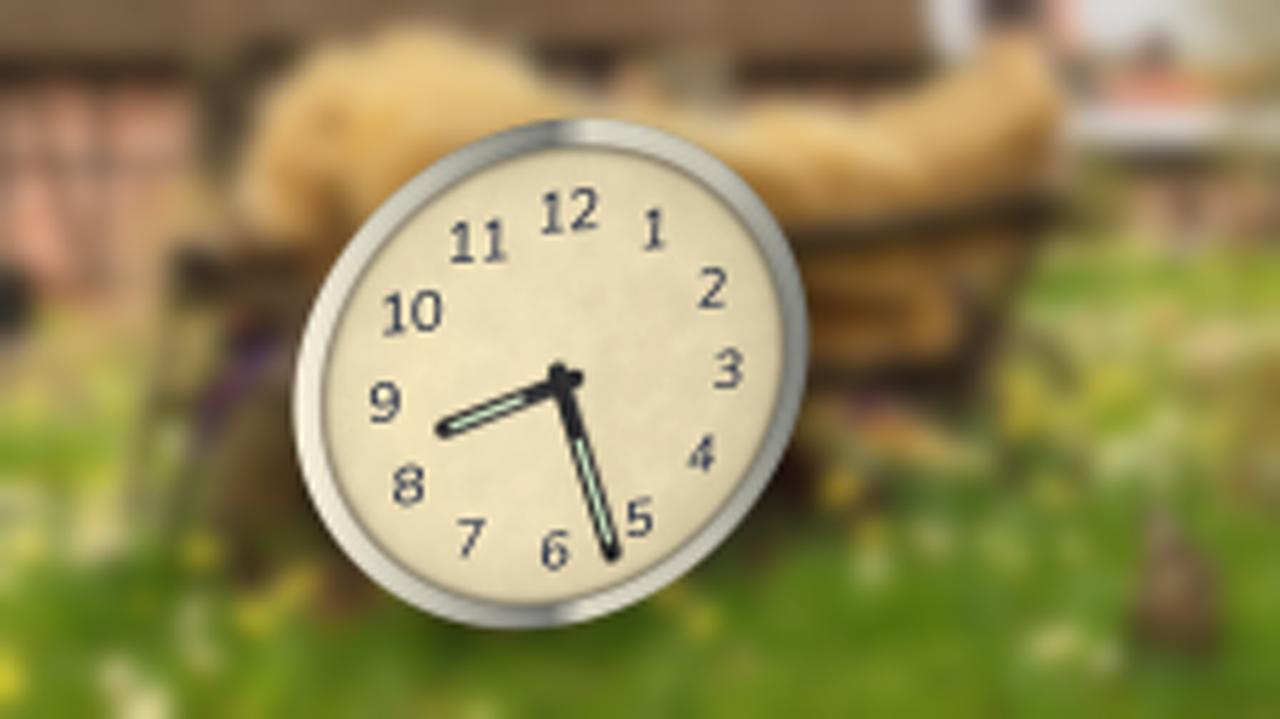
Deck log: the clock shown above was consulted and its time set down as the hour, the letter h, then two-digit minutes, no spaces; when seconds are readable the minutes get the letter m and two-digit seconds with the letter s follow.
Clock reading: 8h27
